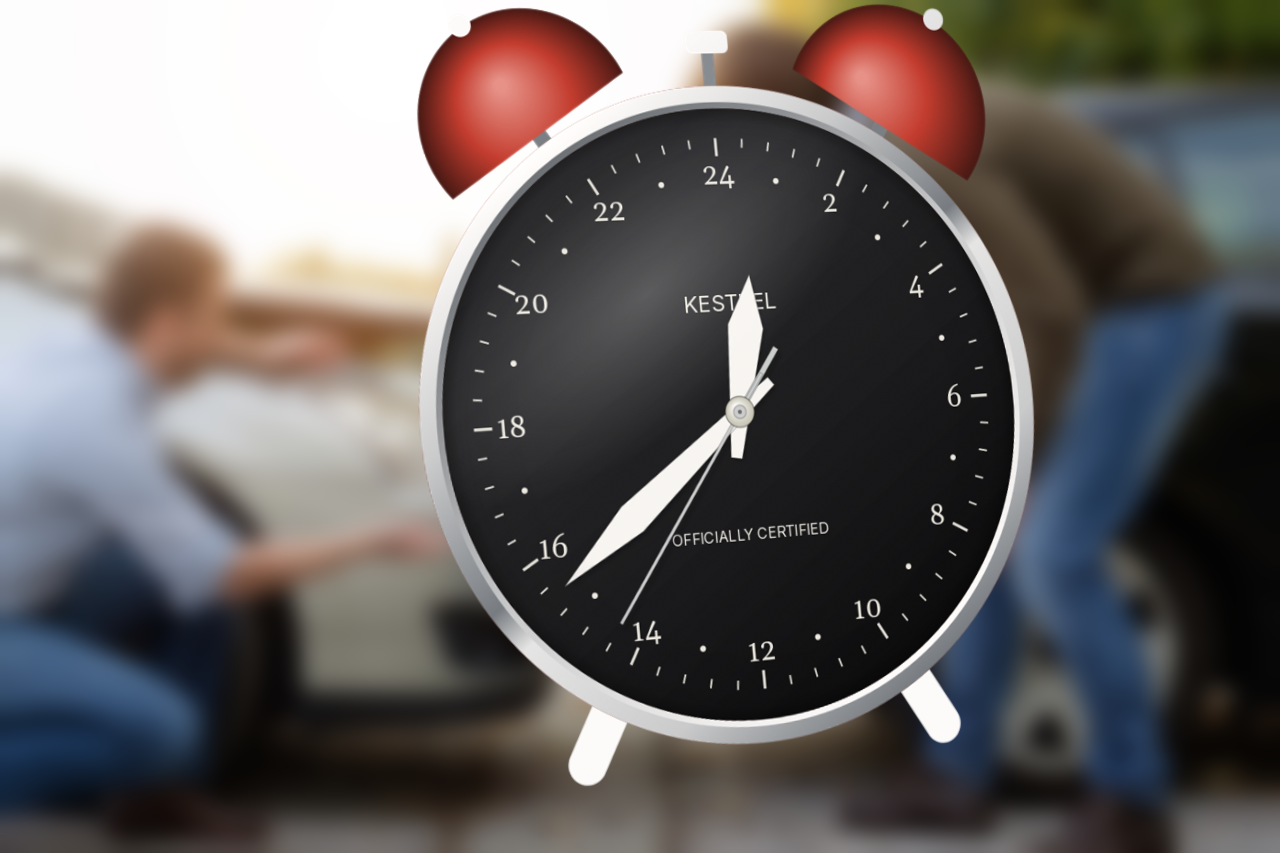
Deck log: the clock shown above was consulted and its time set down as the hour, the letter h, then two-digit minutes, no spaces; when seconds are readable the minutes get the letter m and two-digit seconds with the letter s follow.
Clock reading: 0h38m36s
